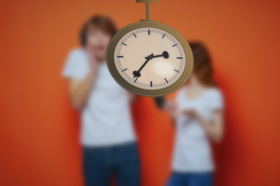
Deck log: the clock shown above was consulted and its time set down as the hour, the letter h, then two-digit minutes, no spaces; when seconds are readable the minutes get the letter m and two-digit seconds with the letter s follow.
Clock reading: 2h36
